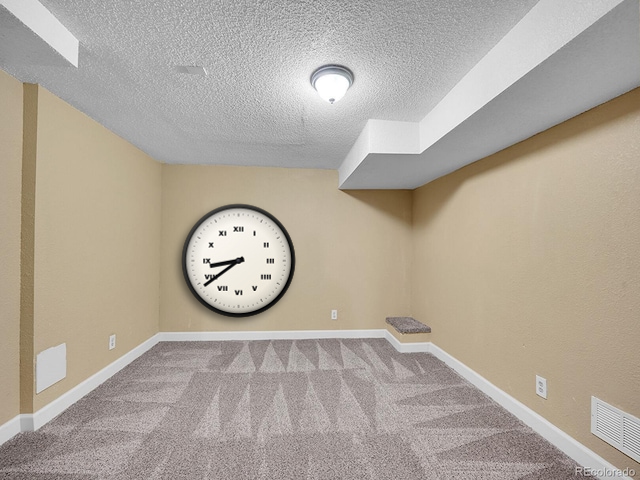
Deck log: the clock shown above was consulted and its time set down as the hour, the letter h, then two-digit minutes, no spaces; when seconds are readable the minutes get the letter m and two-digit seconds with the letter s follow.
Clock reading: 8h39
